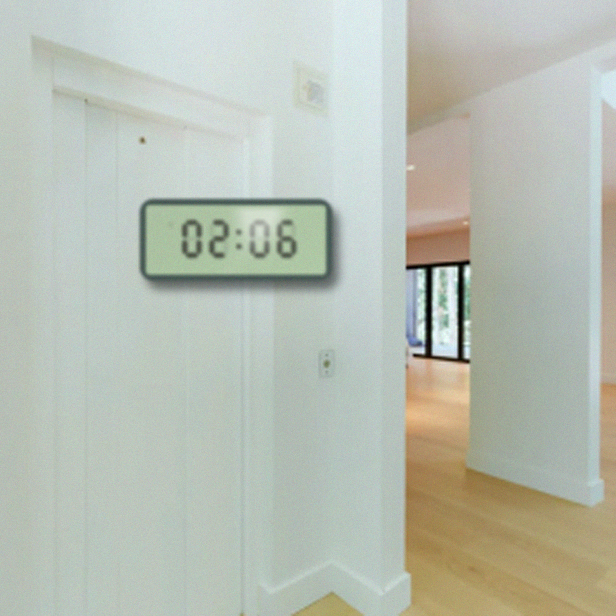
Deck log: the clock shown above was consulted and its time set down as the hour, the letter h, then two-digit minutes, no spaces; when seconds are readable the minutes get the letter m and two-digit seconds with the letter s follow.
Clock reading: 2h06
